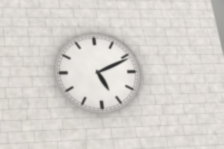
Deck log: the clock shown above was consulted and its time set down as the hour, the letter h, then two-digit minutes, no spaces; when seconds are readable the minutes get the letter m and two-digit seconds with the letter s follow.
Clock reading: 5h11
